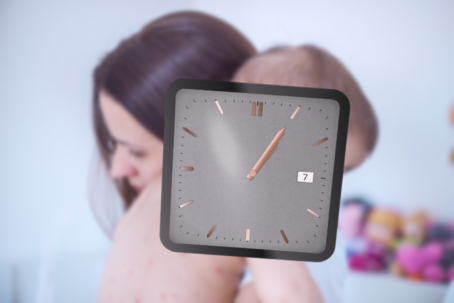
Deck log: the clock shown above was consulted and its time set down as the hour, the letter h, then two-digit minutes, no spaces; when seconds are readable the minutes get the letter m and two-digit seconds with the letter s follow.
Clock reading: 1h05
